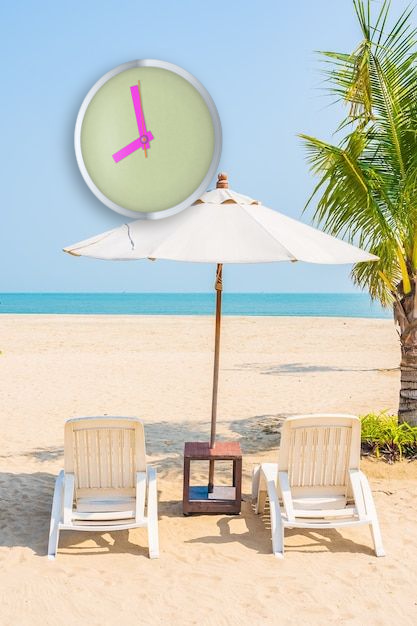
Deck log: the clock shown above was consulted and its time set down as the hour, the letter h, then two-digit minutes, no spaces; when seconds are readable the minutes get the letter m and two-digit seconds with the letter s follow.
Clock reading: 7h57m59s
